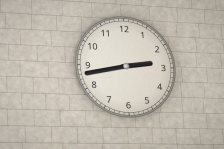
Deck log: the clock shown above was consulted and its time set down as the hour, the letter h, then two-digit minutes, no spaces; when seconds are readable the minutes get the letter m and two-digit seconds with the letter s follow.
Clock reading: 2h43
